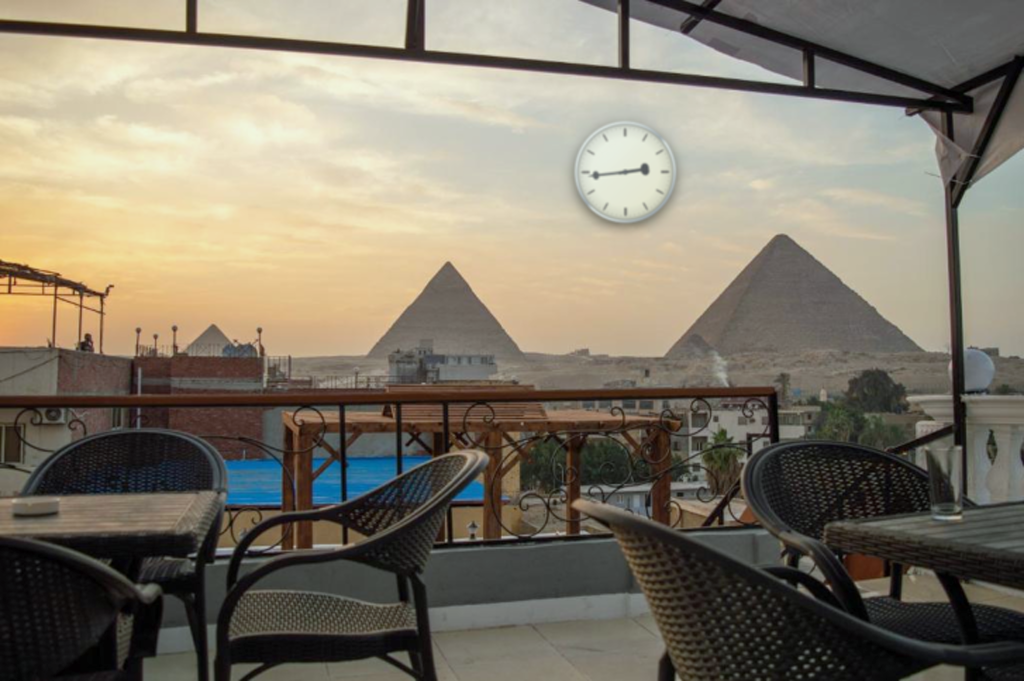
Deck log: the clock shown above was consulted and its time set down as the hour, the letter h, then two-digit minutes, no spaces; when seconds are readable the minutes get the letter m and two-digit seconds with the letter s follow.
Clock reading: 2h44
